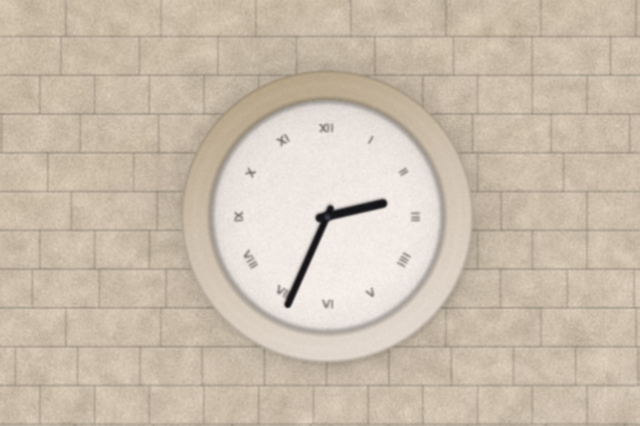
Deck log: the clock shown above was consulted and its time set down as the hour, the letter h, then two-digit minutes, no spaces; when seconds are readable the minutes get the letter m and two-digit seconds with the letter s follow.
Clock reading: 2h34
